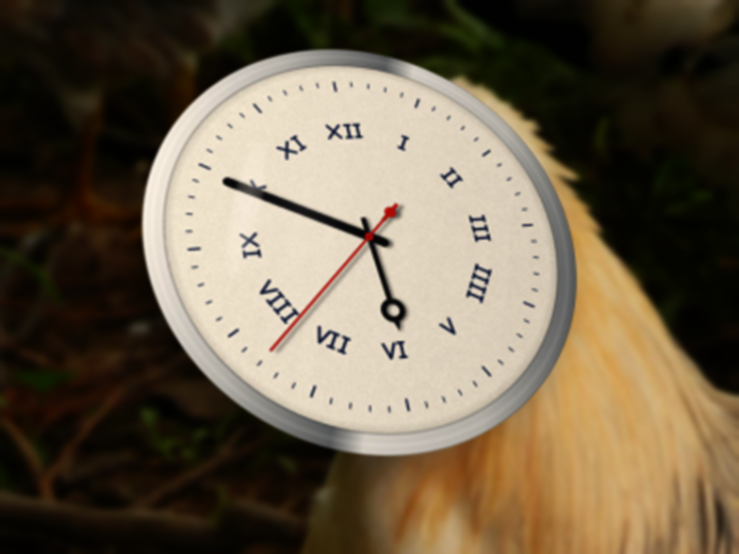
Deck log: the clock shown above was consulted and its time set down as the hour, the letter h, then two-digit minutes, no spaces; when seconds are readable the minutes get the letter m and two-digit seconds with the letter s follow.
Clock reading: 5h49m38s
